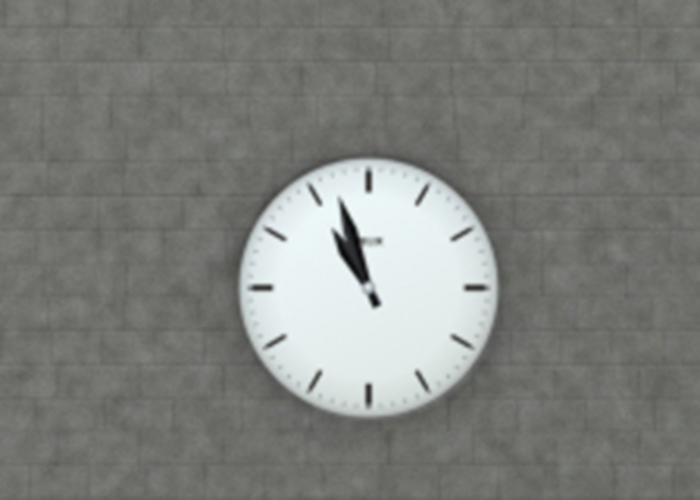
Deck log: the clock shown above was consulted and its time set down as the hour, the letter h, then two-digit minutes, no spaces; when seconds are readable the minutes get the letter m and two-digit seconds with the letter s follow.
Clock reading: 10h57
